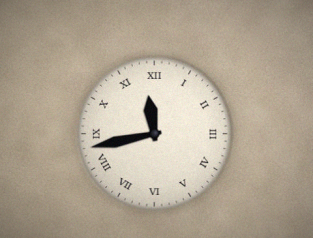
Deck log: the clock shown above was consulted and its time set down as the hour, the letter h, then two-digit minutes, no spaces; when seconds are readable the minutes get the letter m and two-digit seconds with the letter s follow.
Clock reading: 11h43
